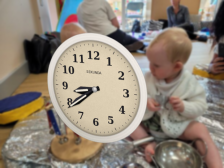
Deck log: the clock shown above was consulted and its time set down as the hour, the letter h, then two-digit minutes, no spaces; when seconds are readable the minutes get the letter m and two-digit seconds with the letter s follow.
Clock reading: 8h39
